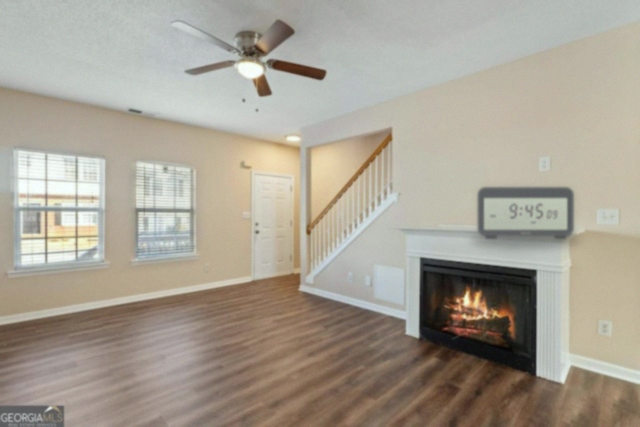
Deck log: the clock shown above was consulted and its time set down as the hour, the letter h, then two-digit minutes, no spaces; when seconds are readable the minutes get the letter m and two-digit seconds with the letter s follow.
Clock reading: 9h45
